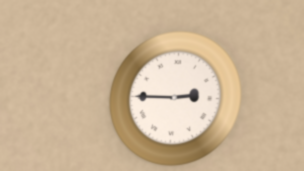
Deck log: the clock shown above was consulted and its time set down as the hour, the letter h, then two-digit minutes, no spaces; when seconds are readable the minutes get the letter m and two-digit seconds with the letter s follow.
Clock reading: 2h45
